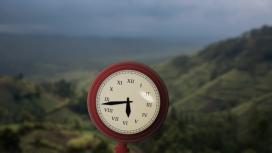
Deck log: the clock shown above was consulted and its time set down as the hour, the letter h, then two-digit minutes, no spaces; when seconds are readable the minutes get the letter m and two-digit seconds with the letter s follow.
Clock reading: 5h43
